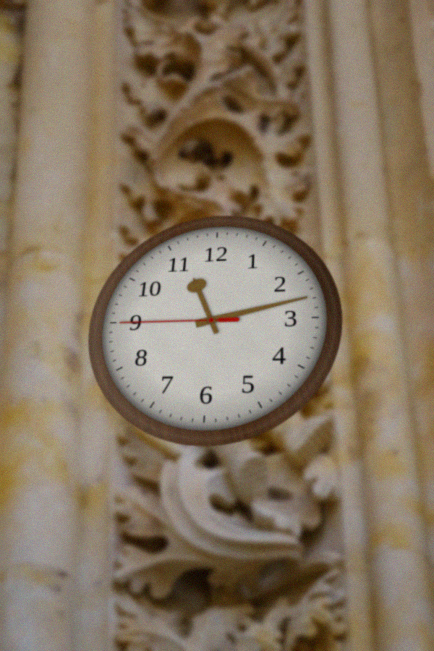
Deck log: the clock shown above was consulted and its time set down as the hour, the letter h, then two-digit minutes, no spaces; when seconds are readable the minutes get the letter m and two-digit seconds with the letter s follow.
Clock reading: 11h12m45s
